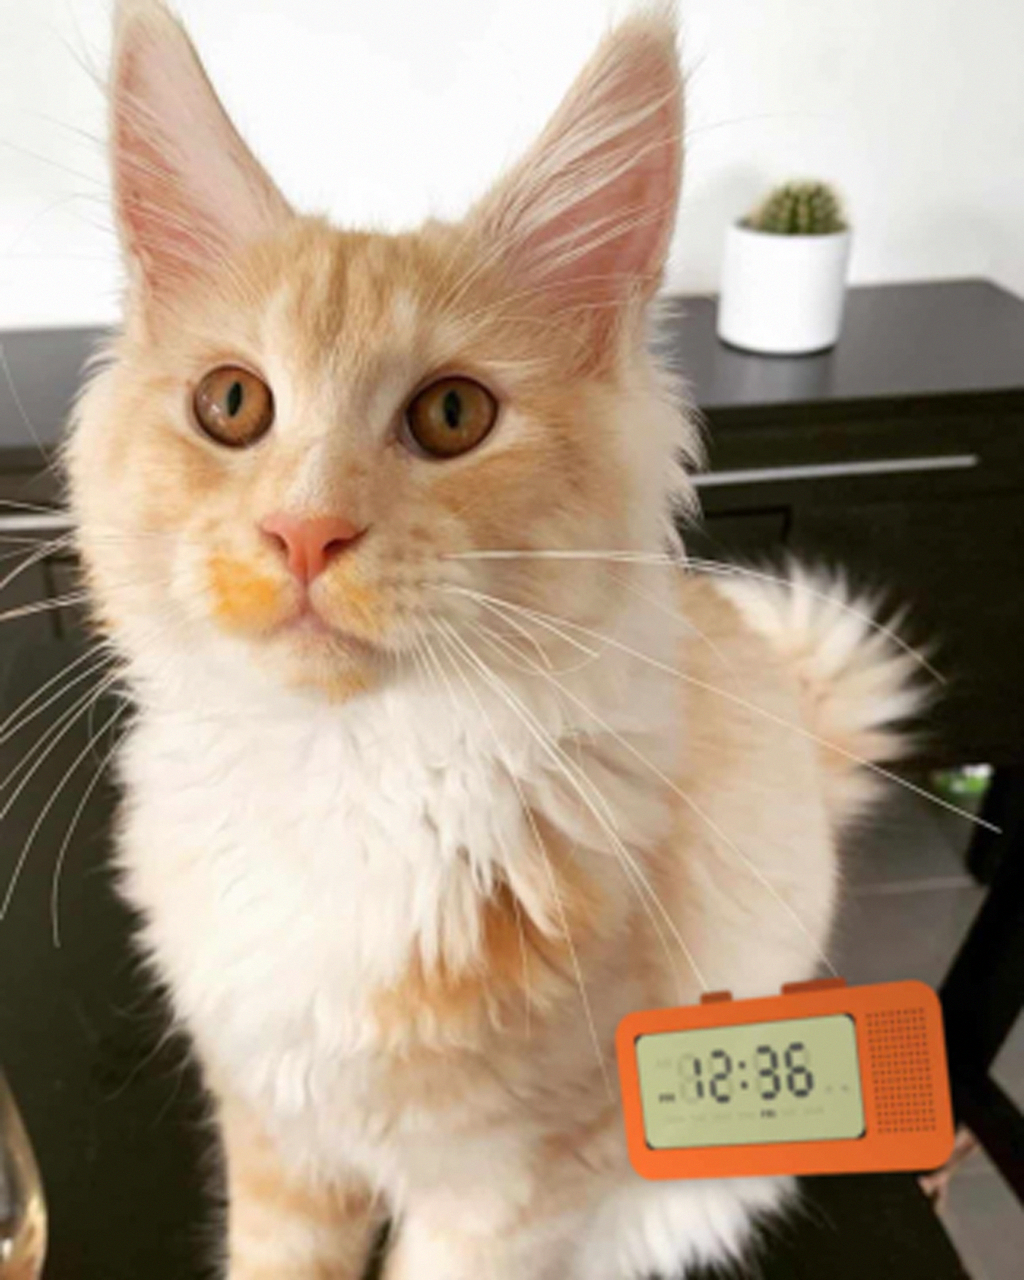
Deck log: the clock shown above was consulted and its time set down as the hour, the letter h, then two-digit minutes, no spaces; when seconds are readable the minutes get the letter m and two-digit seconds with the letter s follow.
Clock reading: 12h36
